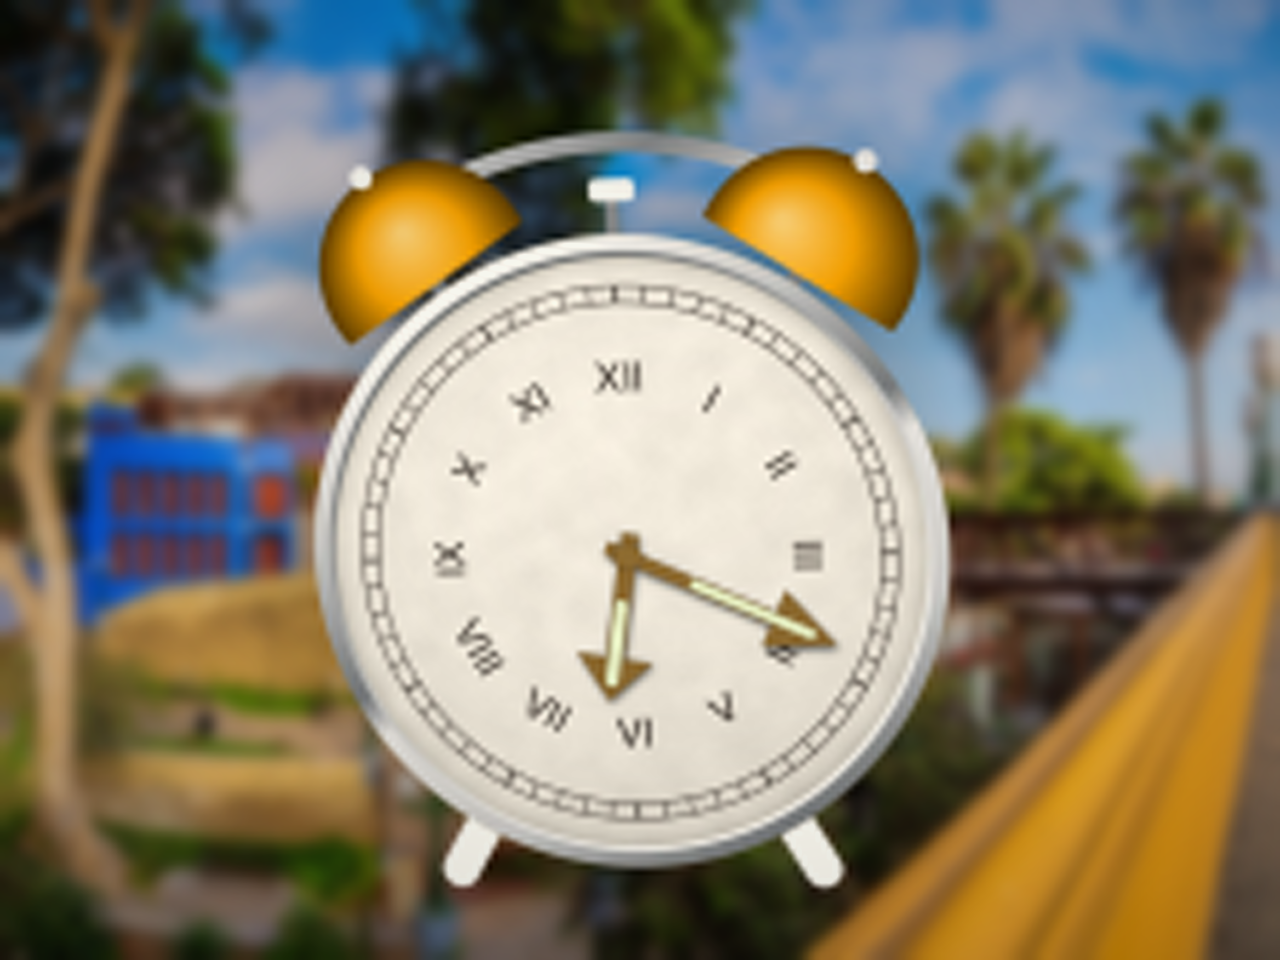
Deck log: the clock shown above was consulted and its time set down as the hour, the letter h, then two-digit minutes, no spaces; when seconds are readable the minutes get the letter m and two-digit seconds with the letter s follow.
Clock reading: 6h19
